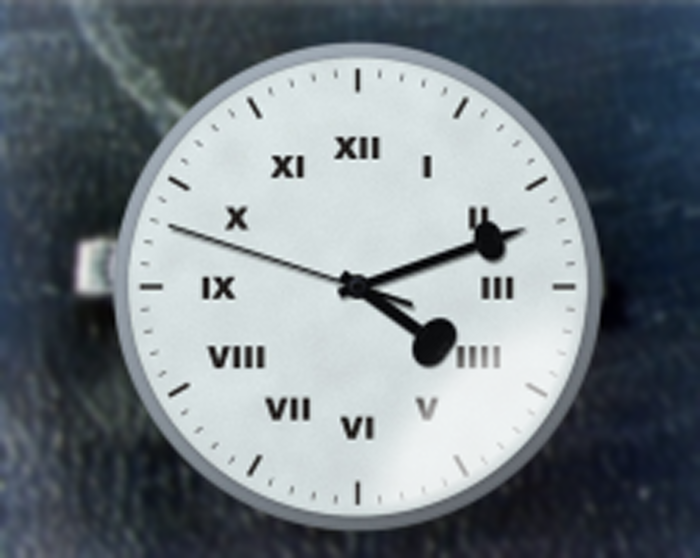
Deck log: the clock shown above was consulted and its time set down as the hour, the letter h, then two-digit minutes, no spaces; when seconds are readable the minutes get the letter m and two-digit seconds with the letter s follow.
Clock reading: 4h11m48s
